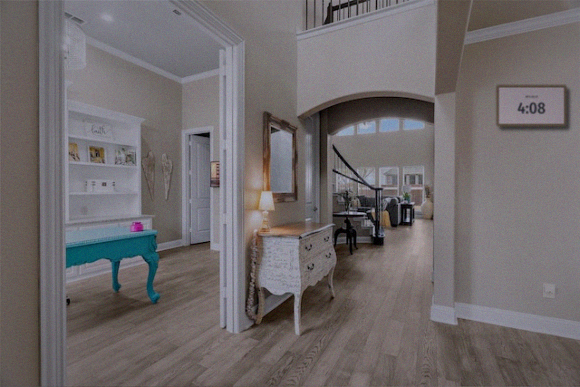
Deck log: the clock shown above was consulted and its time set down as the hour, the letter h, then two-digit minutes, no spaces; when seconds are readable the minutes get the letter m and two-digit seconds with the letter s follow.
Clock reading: 4h08
